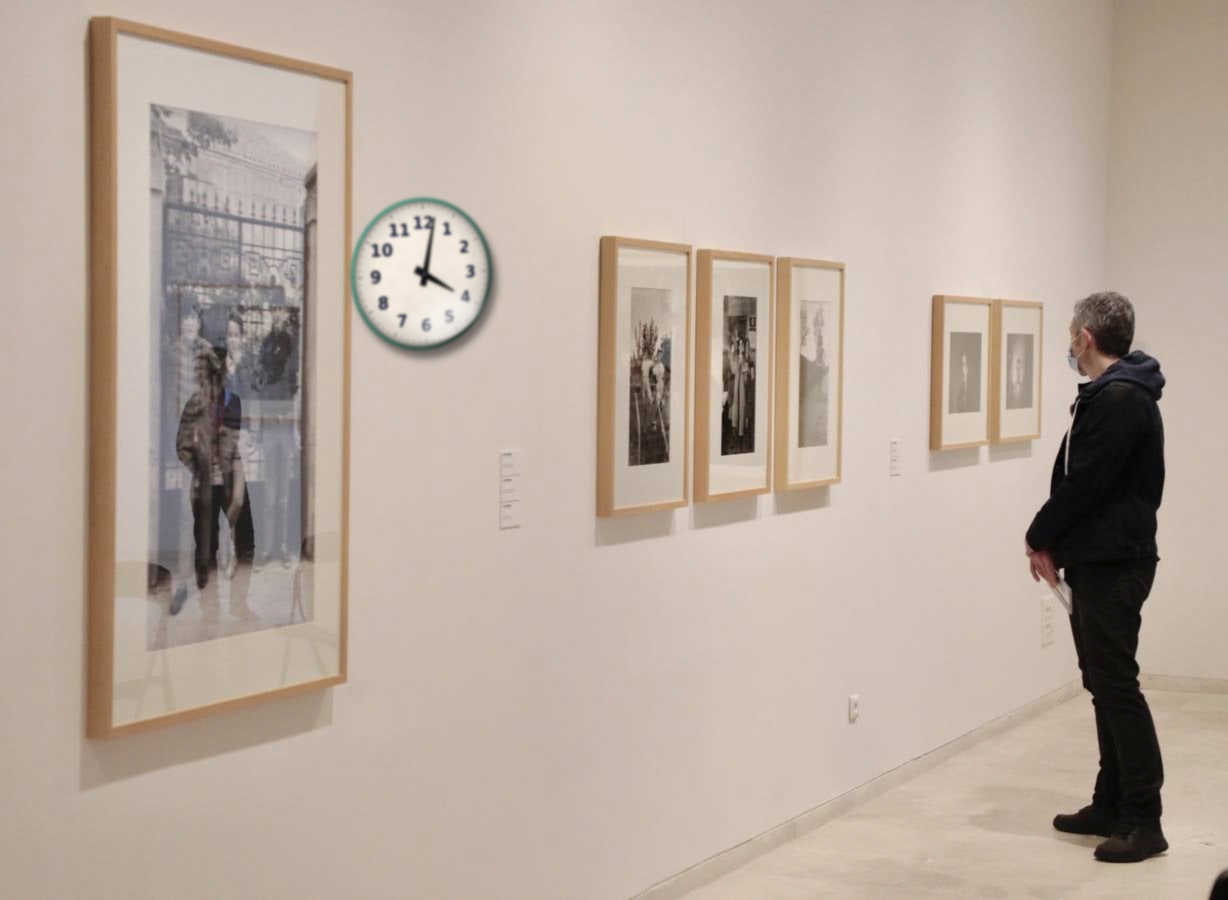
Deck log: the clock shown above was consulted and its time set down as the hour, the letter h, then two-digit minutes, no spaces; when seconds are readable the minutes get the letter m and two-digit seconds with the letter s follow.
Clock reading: 4h02
